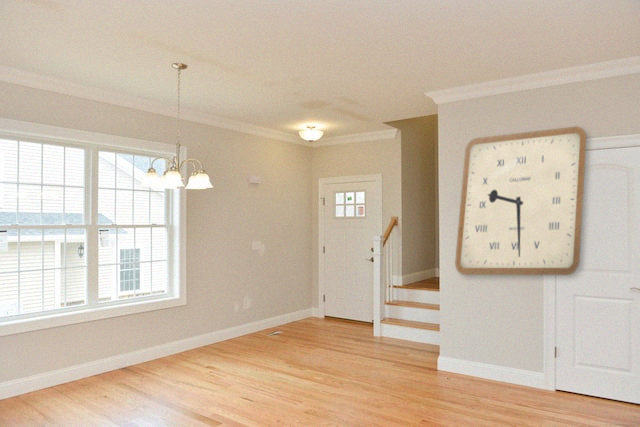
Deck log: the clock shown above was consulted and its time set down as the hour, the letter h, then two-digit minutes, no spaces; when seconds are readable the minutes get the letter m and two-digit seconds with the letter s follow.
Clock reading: 9h29
